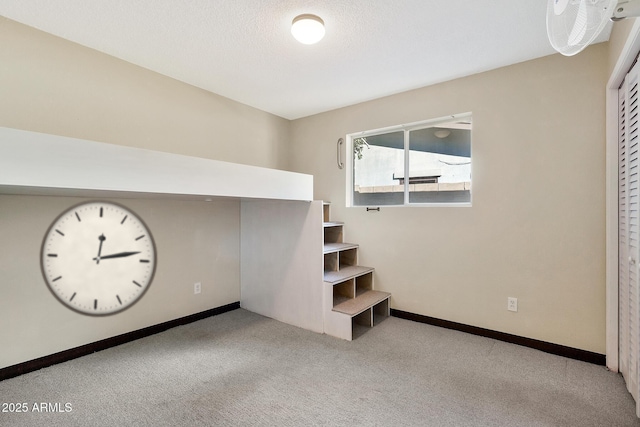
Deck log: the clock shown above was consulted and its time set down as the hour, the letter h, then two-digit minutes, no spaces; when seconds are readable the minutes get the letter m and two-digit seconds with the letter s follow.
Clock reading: 12h13
